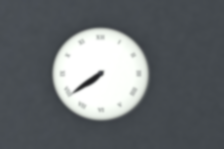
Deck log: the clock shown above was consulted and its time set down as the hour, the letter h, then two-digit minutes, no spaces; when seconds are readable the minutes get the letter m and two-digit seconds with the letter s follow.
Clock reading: 7h39
